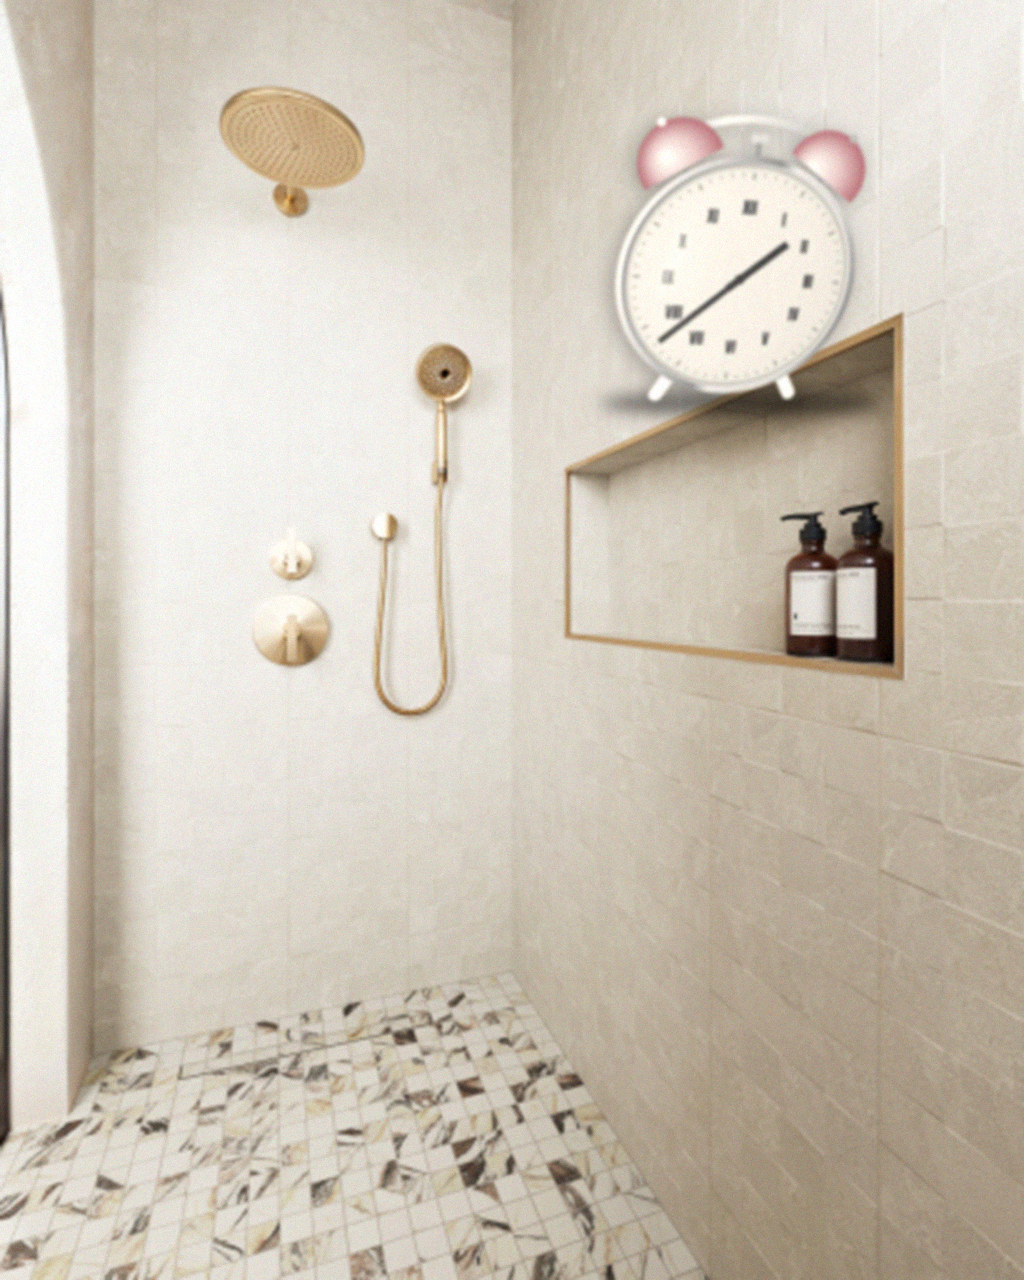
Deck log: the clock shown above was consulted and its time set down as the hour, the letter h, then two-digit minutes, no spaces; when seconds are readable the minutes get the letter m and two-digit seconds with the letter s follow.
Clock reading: 1h38
